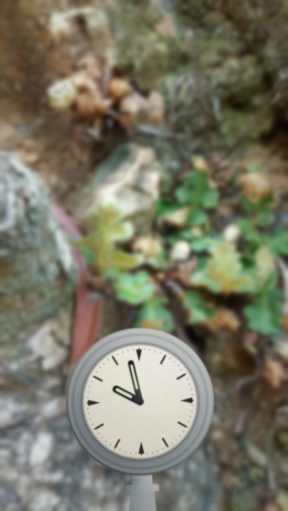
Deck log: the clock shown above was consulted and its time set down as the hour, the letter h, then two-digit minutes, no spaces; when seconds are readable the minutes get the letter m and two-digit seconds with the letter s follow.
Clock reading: 9h58
